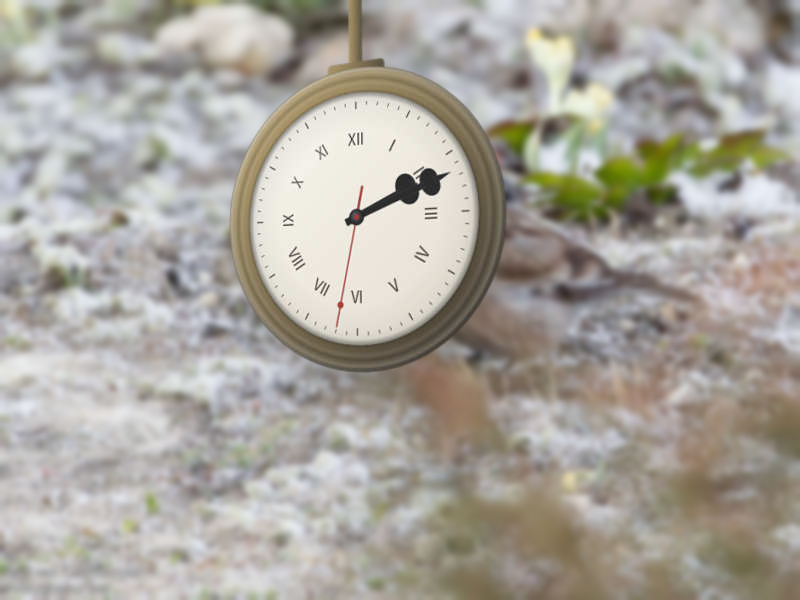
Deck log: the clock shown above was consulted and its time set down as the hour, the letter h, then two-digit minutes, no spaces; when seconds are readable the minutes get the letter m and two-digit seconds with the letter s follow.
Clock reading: 2h11m32s
